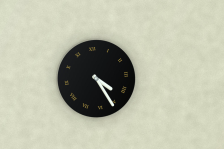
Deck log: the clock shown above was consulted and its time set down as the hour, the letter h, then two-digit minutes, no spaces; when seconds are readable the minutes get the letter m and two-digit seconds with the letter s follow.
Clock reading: 4h26
